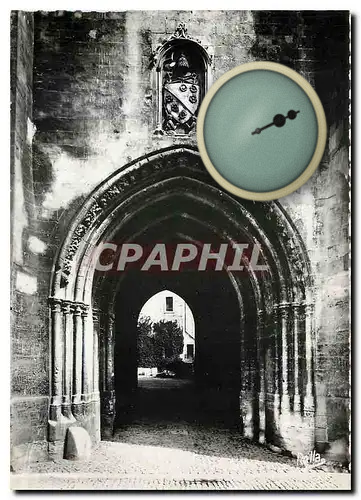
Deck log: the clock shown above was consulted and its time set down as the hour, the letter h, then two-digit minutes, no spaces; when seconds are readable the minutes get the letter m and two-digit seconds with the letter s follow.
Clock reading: 2h11
